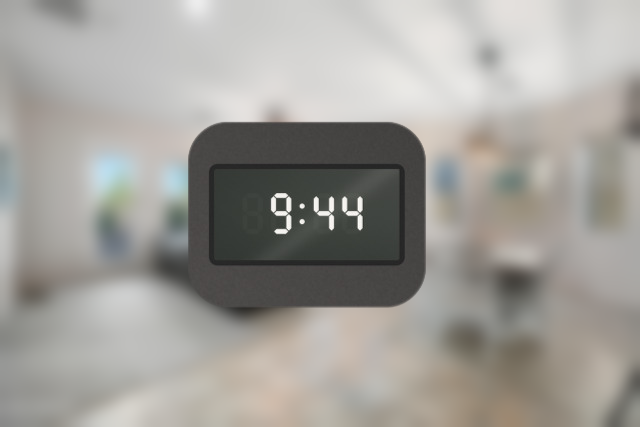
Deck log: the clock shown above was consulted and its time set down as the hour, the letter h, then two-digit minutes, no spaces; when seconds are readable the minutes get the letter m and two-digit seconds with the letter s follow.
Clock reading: 9h44
